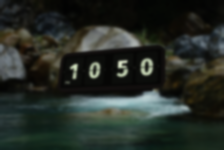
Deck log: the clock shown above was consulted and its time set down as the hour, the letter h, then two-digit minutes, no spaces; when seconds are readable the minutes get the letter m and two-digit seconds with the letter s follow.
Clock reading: 10h50
